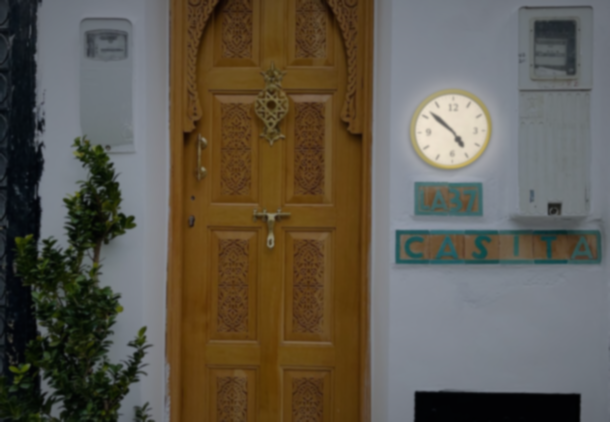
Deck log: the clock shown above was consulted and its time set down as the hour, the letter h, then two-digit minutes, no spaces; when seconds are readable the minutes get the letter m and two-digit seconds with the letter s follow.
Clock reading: 4h52
